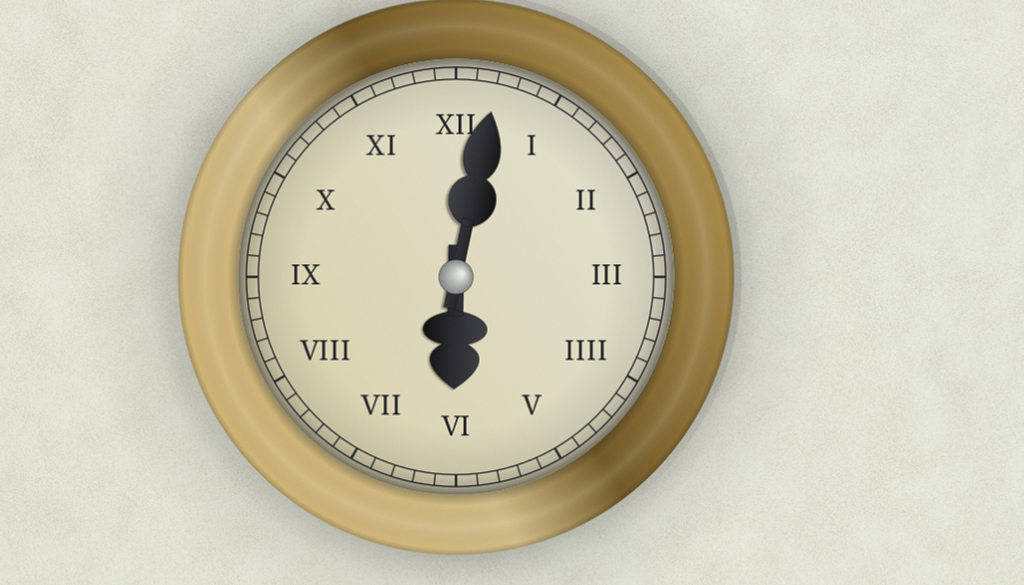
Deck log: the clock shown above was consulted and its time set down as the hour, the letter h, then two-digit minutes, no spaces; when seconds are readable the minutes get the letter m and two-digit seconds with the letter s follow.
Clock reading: 6h02
